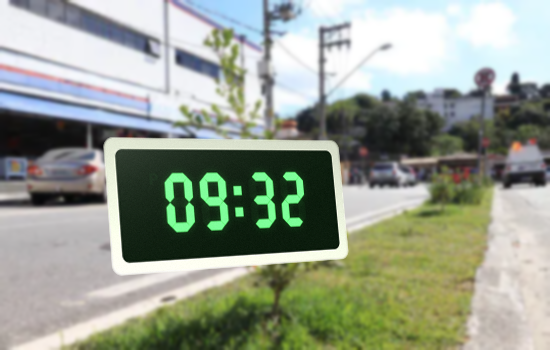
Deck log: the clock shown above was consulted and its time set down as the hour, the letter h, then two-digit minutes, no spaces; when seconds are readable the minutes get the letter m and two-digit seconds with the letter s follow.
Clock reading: 9h32
